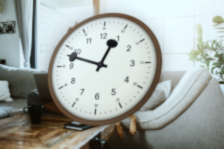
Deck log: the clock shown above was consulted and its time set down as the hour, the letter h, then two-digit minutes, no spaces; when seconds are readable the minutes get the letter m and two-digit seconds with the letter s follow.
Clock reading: 12h48
